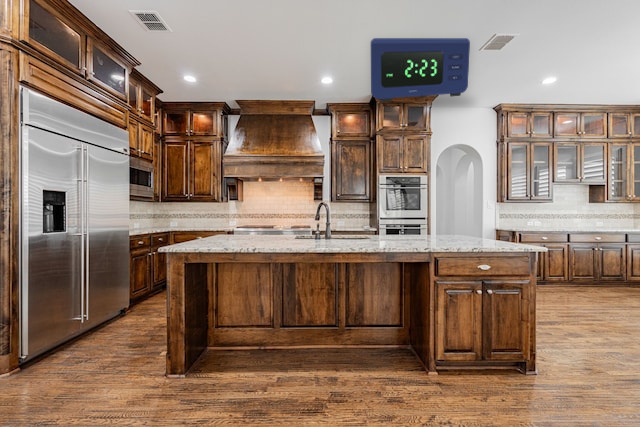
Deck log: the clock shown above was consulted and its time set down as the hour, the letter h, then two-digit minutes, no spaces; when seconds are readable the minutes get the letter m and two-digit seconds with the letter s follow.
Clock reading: 2h23
